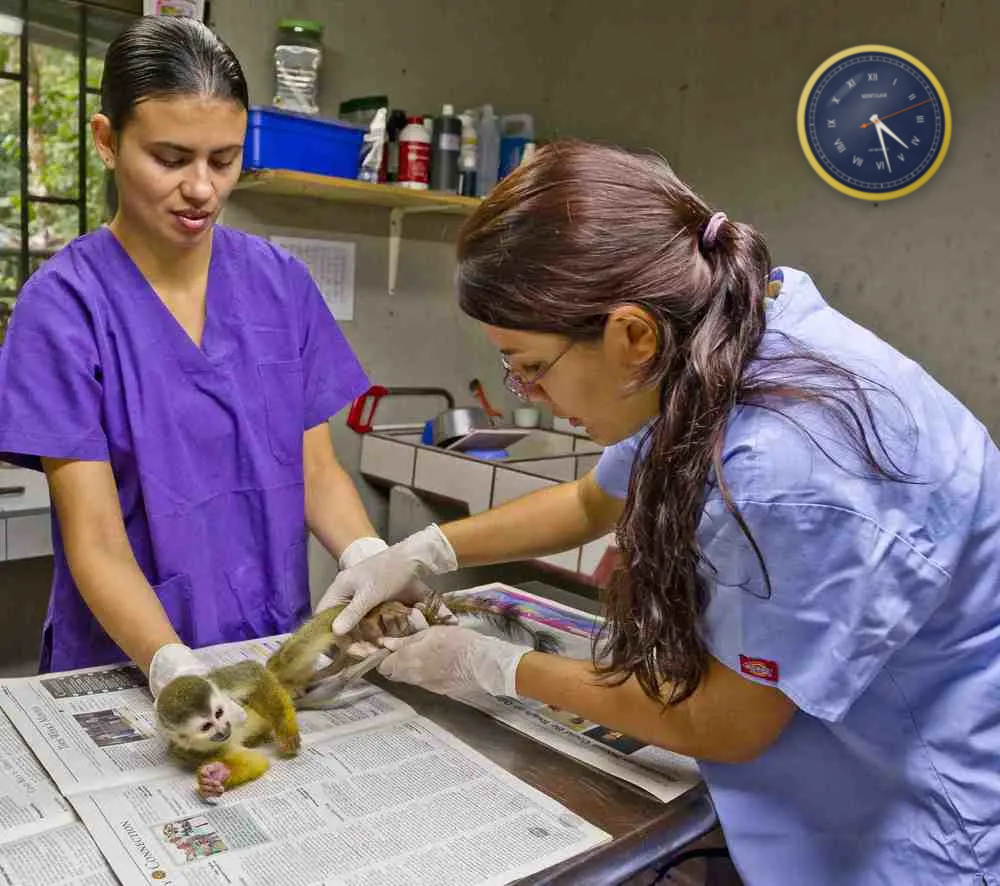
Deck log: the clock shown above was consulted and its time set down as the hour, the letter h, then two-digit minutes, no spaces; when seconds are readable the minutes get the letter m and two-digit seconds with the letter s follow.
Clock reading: 4h28m12s
